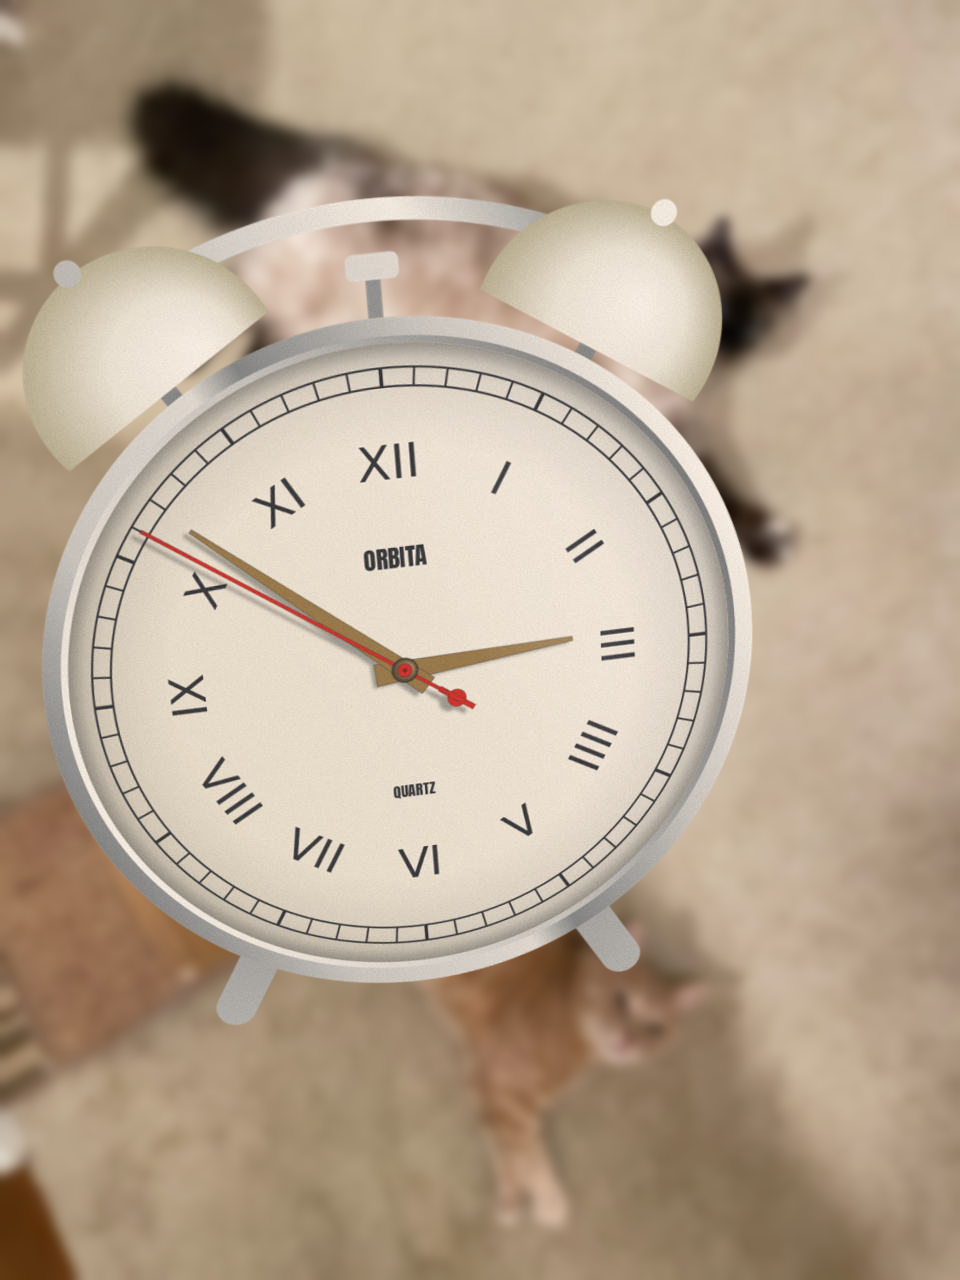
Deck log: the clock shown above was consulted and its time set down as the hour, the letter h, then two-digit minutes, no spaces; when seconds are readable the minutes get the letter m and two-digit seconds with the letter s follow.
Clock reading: 2h51m51s
